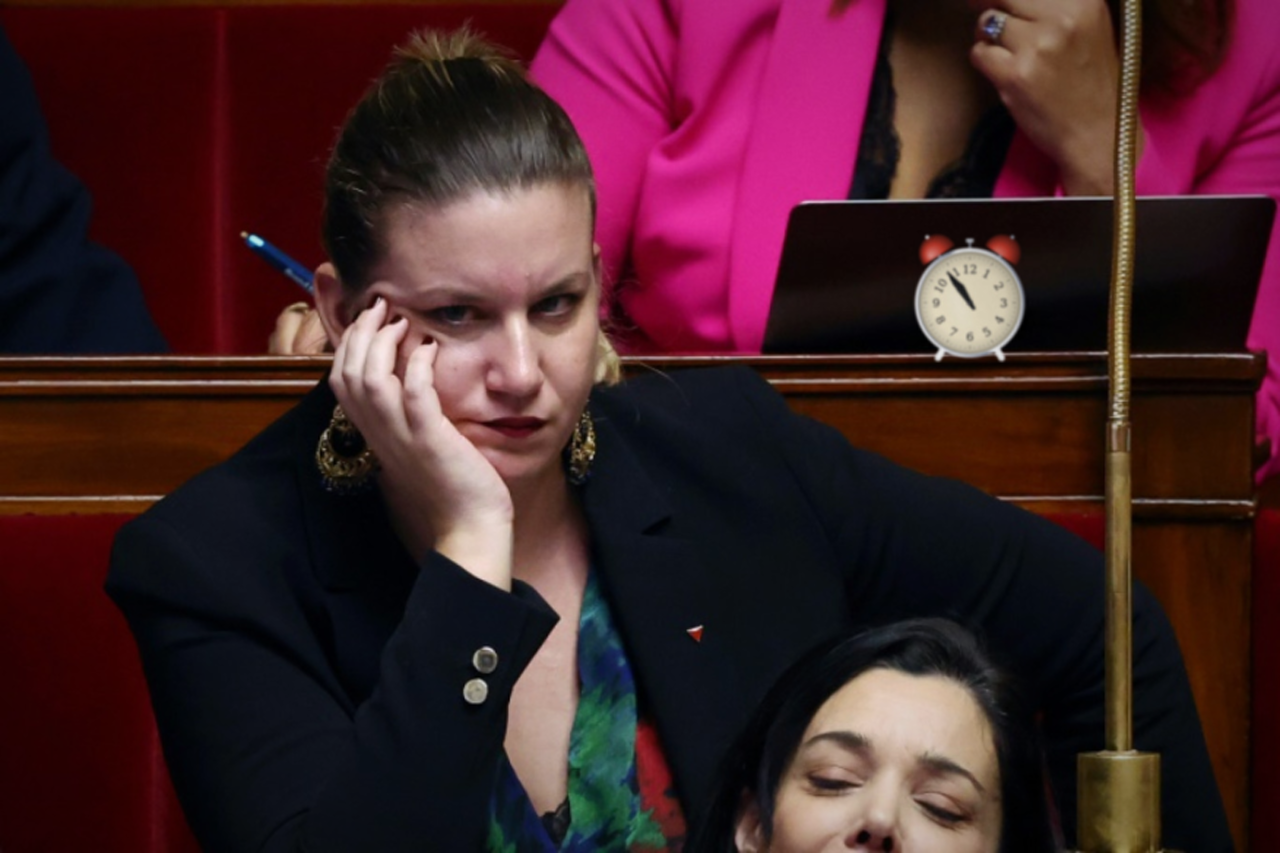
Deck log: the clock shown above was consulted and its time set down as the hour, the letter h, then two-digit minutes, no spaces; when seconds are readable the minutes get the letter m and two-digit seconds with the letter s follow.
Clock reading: 10h54
